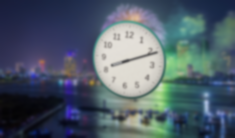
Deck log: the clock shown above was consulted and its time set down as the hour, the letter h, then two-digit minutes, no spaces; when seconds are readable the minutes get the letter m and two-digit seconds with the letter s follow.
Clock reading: 8h11
